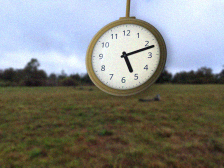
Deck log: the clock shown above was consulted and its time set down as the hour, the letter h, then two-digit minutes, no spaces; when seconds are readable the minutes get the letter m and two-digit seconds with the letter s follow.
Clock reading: 5h12
